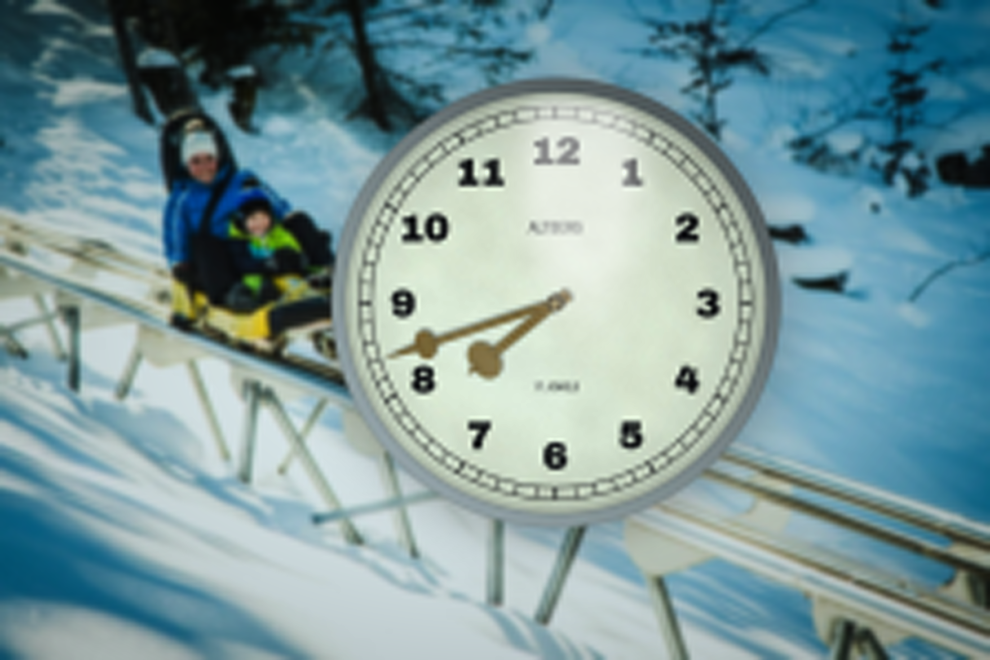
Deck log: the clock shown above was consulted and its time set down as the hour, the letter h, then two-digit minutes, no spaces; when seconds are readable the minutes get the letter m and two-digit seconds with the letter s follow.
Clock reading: 7h42
